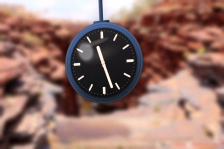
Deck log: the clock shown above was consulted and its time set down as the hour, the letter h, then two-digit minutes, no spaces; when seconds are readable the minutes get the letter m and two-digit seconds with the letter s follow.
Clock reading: 11h27
